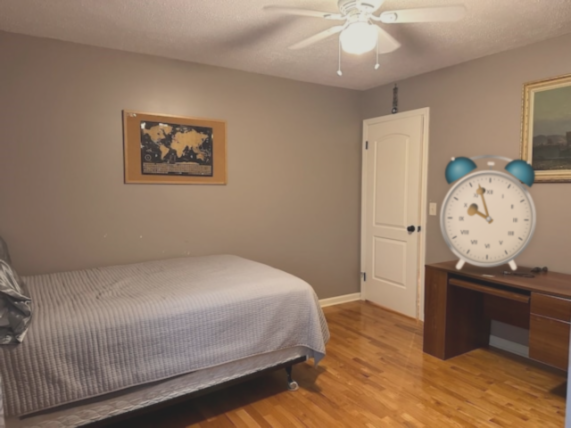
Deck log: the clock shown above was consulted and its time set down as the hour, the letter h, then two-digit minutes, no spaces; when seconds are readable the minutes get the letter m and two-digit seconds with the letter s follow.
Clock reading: 9h57
